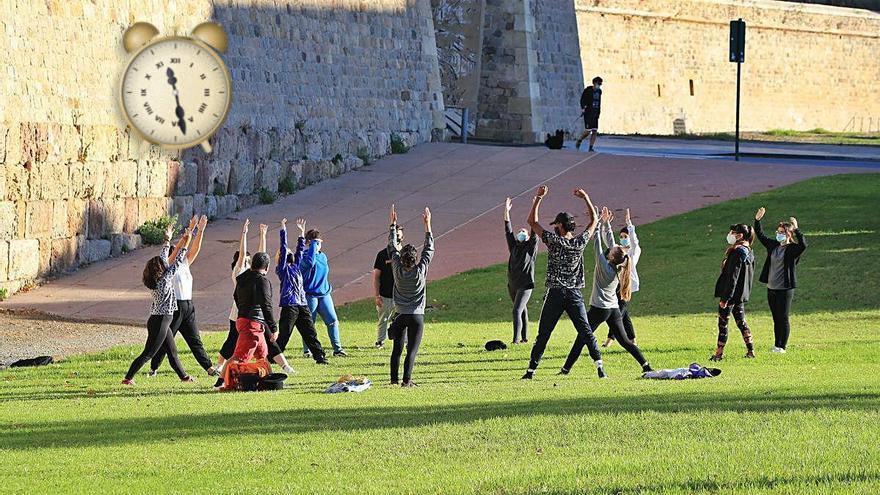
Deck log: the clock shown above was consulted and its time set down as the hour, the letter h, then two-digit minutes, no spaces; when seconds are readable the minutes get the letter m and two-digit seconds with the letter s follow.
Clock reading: 11h28
